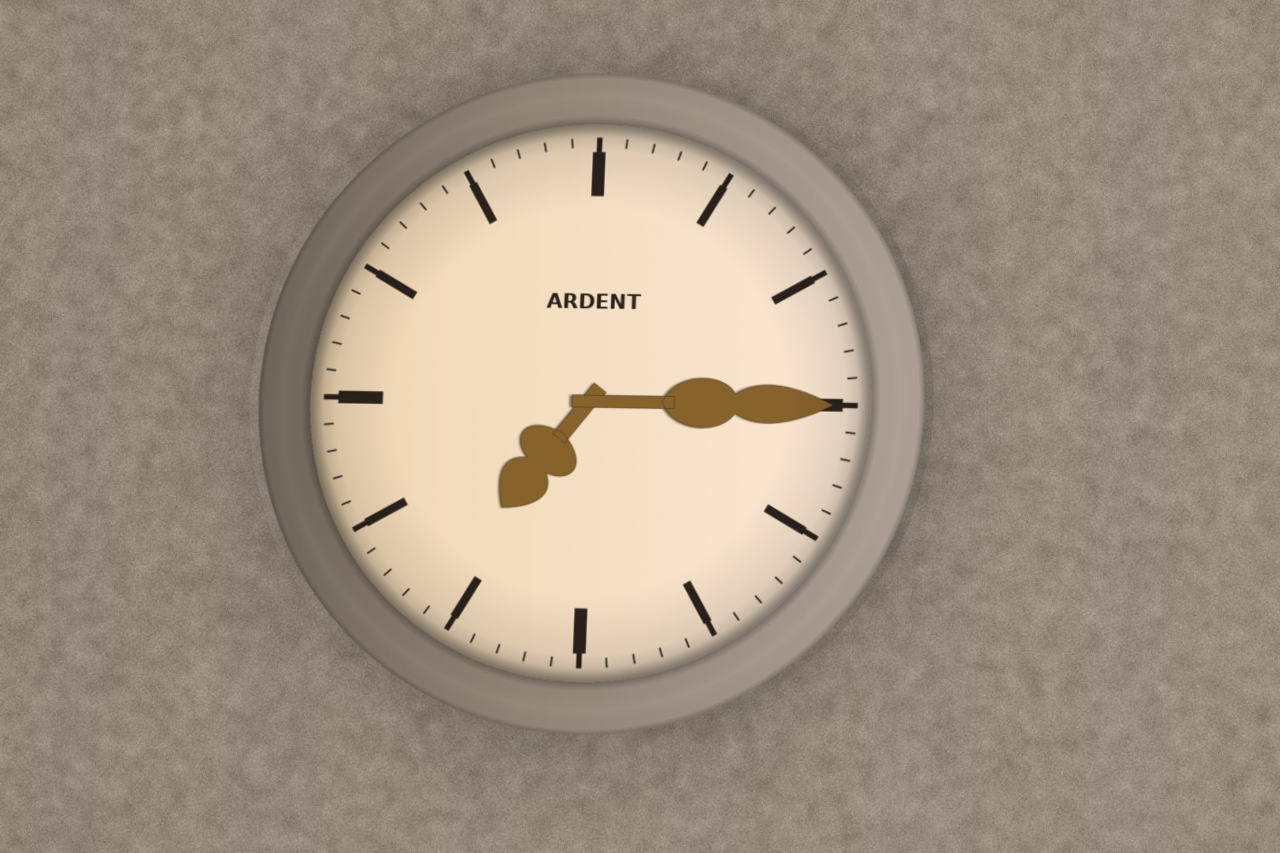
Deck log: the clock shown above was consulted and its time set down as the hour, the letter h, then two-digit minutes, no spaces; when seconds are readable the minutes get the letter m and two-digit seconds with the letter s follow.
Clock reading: 7h15
